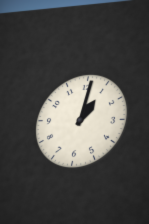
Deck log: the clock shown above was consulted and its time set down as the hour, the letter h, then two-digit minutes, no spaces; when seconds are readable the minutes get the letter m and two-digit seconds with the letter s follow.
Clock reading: 1h01
